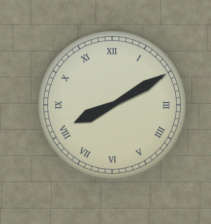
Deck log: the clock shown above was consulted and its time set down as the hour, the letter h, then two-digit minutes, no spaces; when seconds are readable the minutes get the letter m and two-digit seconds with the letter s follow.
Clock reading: 8h10
